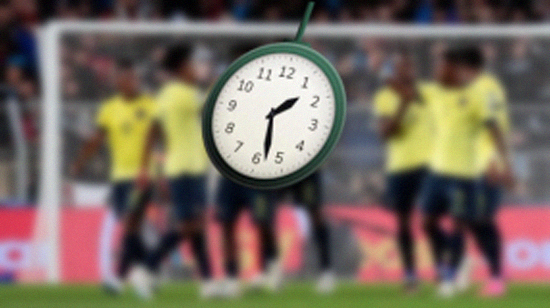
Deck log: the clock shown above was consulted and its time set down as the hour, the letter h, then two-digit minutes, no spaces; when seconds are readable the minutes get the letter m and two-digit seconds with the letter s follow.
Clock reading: 1h28
